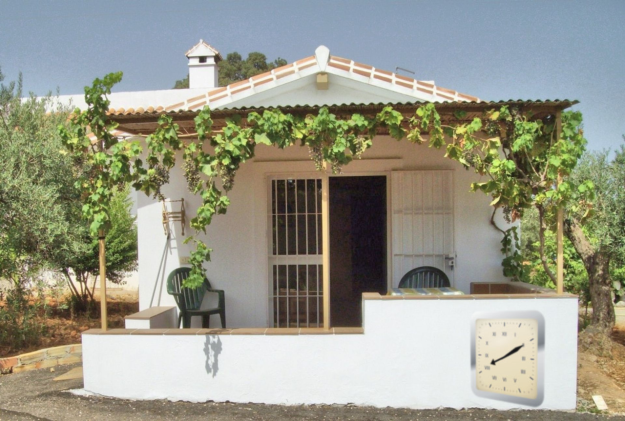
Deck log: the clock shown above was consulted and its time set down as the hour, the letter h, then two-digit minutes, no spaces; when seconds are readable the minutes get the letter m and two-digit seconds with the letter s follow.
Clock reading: 8h10
